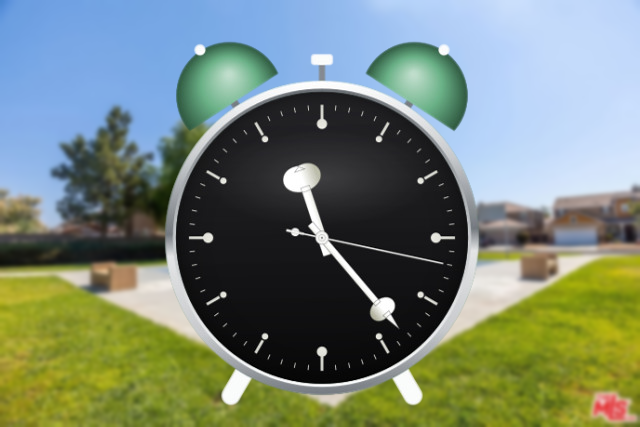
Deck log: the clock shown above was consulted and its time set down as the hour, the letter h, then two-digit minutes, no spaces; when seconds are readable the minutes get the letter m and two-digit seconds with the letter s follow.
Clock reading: 11h23m17s
